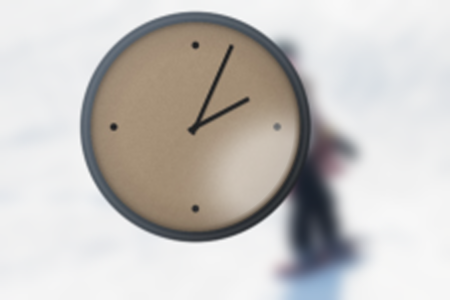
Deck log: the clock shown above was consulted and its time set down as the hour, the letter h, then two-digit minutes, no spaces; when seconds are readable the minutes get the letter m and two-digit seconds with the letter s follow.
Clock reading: 2h04
